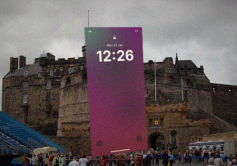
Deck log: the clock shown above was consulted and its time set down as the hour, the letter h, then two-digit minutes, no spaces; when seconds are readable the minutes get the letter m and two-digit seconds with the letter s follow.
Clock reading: 12h26
